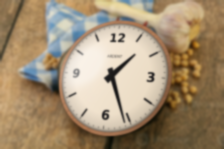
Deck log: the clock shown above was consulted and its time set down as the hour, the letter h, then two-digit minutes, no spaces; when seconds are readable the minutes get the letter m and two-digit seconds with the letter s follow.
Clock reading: 1h26
